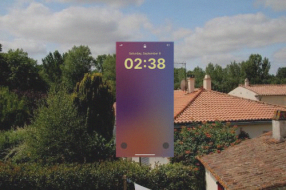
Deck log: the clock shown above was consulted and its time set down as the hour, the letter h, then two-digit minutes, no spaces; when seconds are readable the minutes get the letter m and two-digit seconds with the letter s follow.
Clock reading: 2h38
